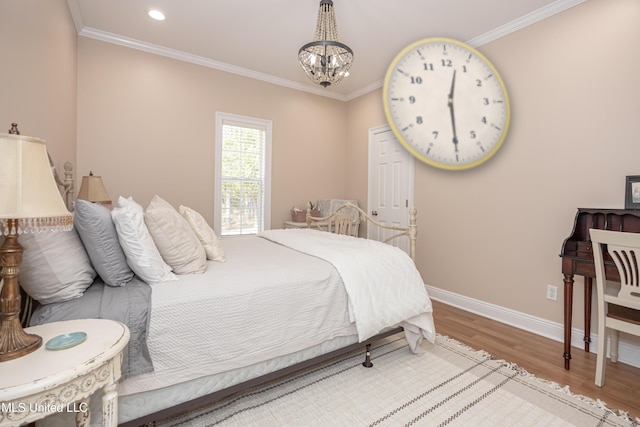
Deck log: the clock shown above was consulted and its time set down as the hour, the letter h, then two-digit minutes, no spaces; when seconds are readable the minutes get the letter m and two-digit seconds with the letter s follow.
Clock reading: 12h30
